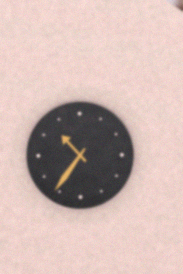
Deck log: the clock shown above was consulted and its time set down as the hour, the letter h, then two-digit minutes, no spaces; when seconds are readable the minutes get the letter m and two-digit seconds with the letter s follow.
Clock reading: 10h36
